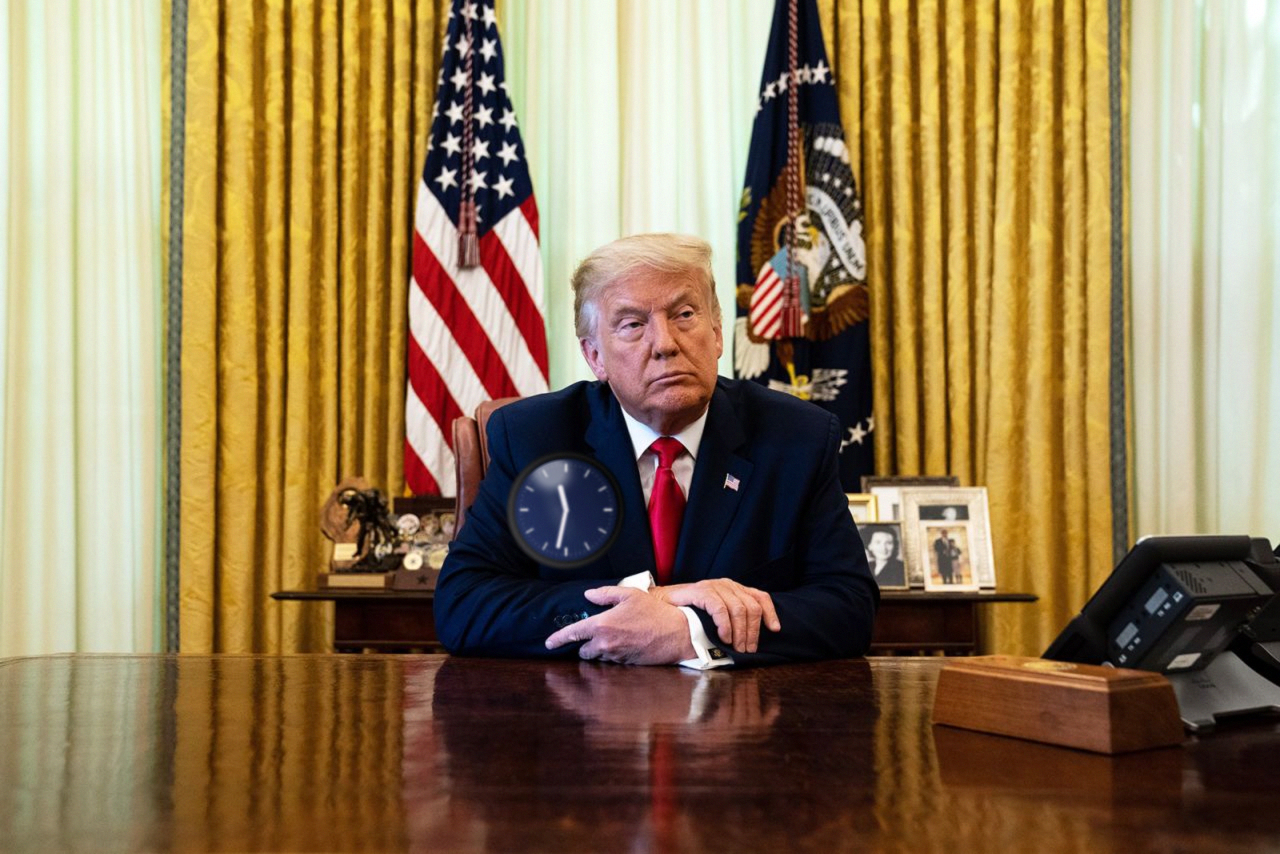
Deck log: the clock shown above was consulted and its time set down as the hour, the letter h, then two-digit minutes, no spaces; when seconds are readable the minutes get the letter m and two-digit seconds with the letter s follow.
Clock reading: 11h32
